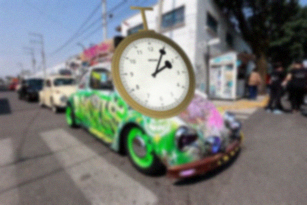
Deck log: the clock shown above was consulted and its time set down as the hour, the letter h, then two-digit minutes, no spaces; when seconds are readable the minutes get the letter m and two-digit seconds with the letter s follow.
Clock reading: 2h05
